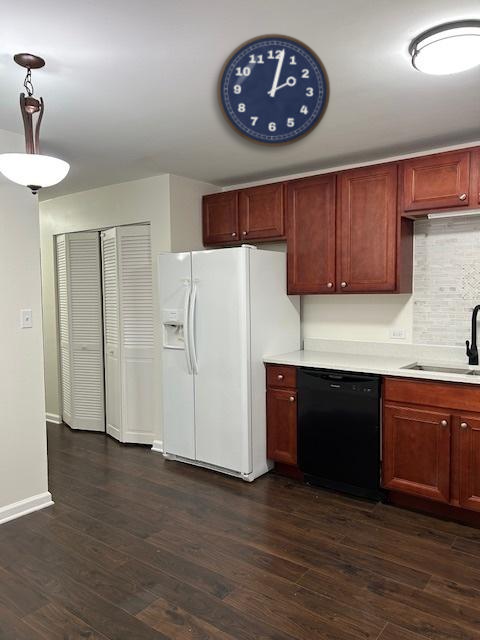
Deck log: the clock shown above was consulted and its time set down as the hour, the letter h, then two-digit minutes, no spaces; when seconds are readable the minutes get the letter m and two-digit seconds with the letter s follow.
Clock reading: 2h02
